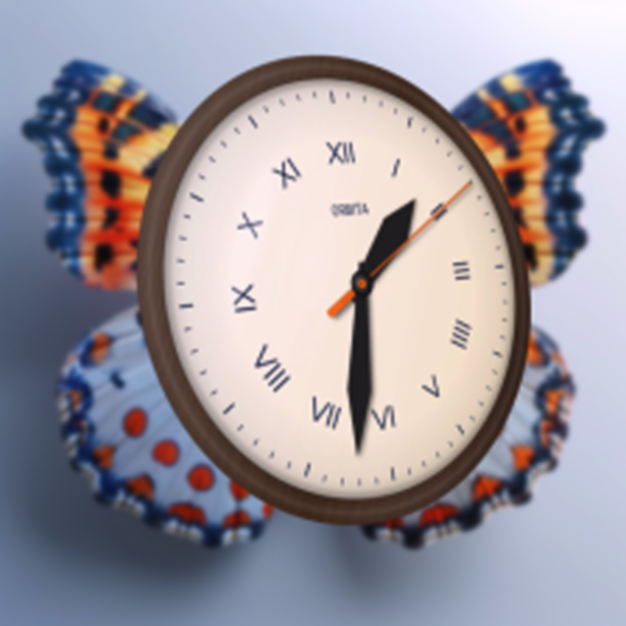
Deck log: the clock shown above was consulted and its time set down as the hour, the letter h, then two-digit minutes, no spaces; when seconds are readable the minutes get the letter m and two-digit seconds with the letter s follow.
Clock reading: 1h32m10s
